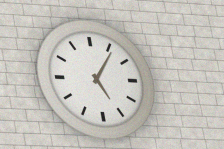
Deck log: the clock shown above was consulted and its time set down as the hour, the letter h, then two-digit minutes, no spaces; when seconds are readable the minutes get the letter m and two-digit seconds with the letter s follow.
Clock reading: 5h06
